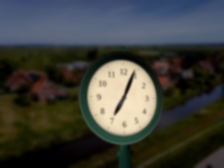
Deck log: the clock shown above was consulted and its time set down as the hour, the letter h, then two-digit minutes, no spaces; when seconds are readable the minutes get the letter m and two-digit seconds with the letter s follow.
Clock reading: 7h04
